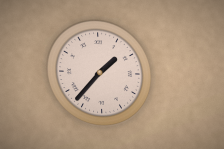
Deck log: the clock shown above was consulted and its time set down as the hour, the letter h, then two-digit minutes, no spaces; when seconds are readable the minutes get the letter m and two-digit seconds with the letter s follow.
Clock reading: 1h37
